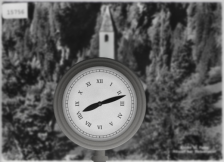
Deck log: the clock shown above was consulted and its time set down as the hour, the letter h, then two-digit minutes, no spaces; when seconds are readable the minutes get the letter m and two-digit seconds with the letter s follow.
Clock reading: 8h12
